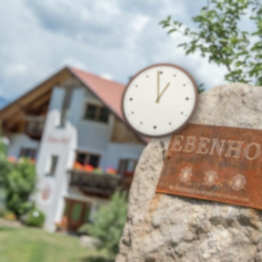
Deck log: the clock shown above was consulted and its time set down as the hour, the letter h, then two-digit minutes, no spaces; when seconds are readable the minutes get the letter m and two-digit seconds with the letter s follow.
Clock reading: 12h59
